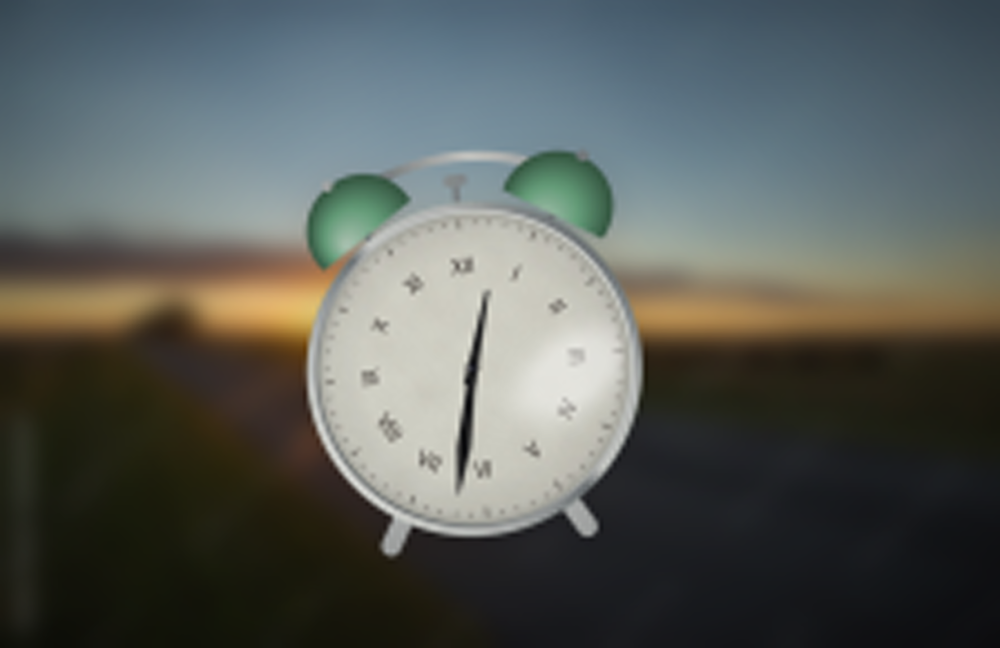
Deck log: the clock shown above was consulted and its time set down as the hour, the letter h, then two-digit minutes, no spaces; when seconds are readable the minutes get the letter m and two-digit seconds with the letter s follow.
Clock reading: 12h32
